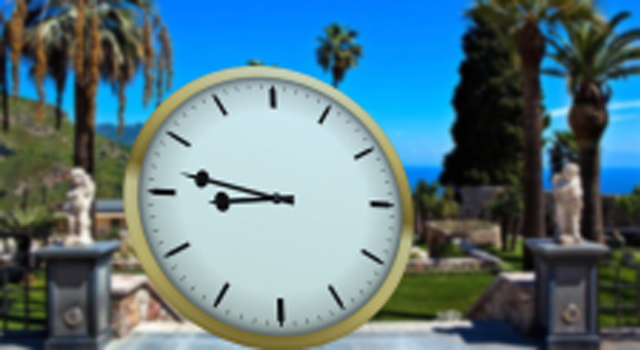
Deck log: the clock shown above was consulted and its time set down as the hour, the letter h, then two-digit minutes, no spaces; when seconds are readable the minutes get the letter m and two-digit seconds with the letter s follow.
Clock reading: 8h47
